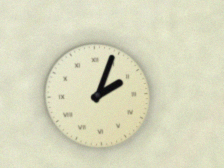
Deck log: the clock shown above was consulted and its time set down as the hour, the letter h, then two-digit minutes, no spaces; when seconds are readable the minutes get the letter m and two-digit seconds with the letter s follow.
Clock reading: 2h04
